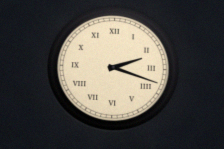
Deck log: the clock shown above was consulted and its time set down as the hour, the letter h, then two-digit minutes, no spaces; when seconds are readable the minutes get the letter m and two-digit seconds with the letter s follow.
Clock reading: 2h18
